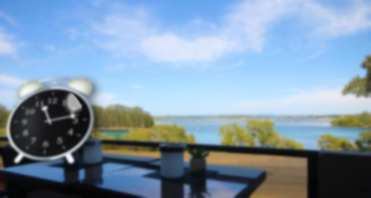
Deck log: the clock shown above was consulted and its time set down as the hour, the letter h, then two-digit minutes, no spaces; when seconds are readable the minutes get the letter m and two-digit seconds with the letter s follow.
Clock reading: 11h13
